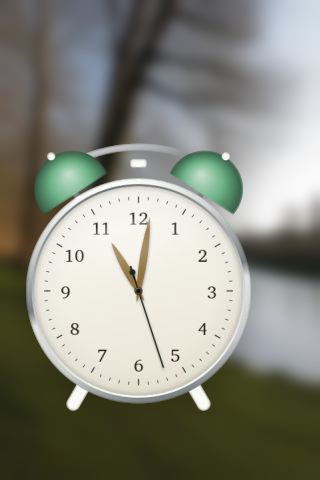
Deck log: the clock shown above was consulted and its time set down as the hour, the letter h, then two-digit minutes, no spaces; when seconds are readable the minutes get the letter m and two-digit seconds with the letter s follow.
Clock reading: 11h01m27s
